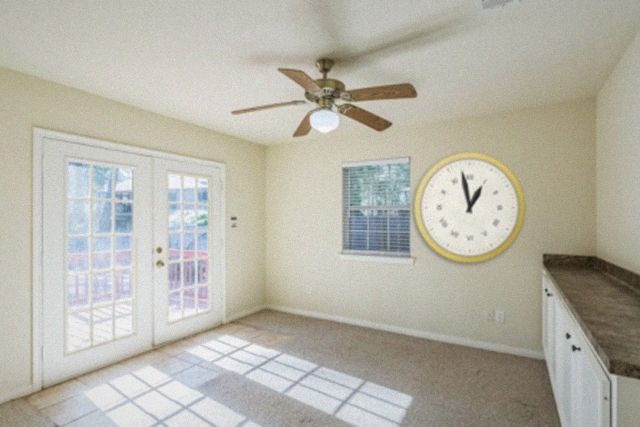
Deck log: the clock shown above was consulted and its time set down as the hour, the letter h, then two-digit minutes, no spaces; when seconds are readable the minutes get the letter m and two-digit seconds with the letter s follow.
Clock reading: 12h58
